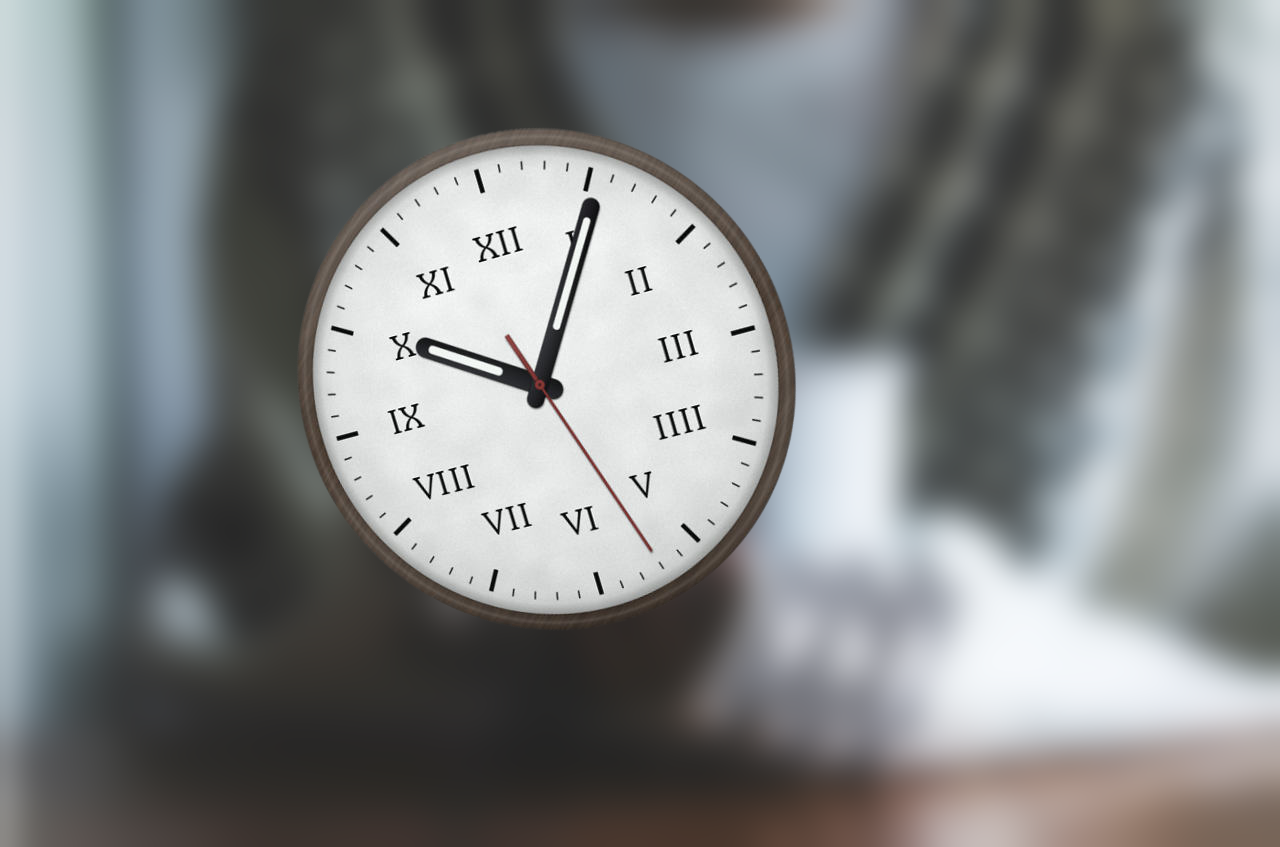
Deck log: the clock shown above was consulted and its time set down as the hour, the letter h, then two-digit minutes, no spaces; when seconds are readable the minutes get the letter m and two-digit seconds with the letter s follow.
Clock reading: 10h05m27s
